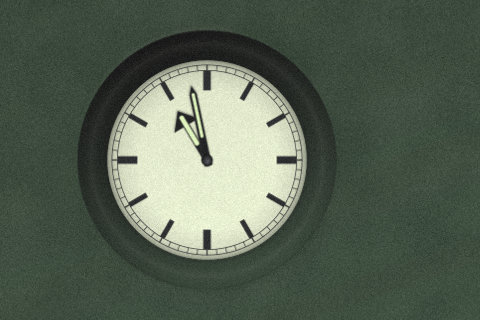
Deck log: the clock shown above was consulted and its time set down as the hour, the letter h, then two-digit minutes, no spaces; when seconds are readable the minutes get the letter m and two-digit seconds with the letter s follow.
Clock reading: 10h58
